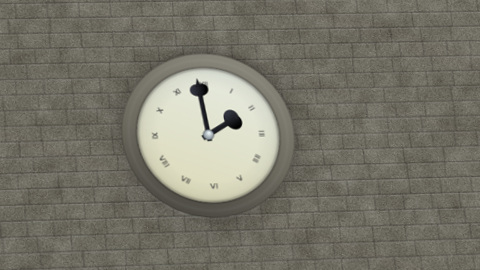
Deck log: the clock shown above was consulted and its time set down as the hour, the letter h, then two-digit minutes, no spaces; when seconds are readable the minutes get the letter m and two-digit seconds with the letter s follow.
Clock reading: 1h59
